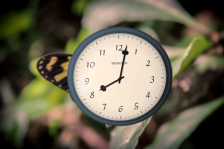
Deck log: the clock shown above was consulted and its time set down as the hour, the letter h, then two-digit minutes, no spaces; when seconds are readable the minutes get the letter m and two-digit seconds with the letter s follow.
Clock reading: 8h02
